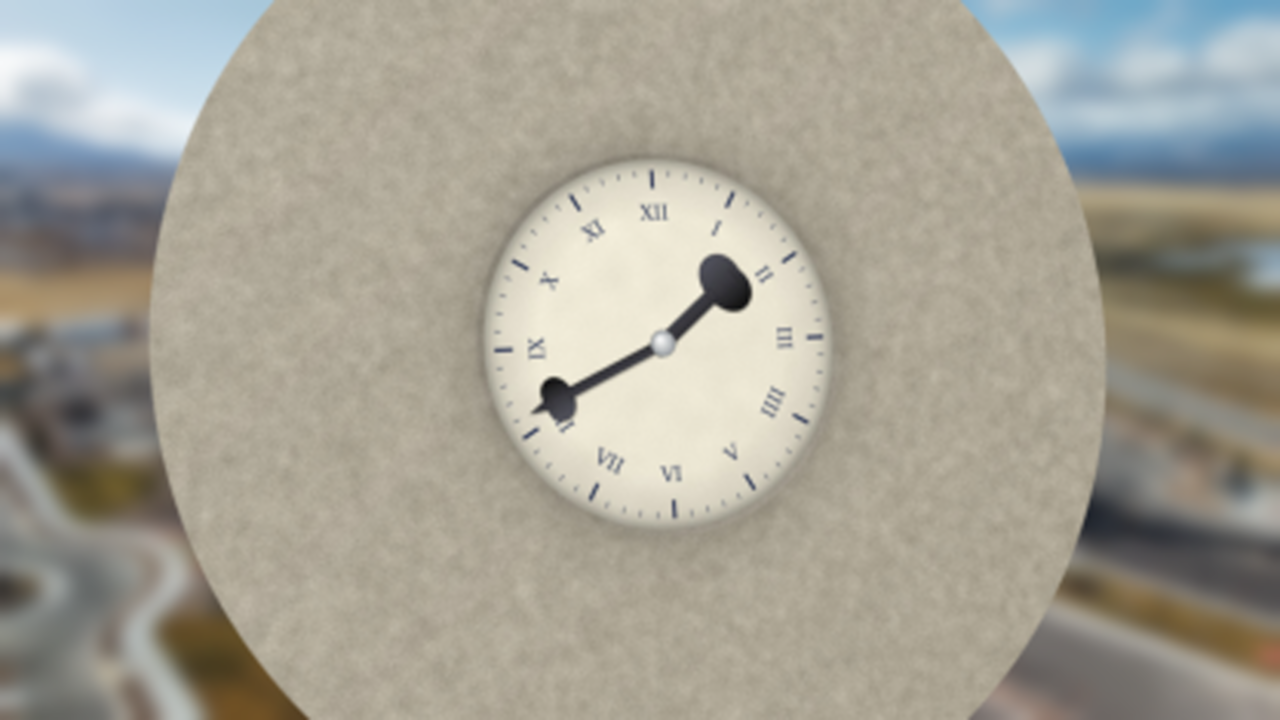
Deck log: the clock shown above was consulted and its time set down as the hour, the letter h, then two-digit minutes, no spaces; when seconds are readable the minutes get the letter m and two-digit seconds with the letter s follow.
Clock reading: 1h41
